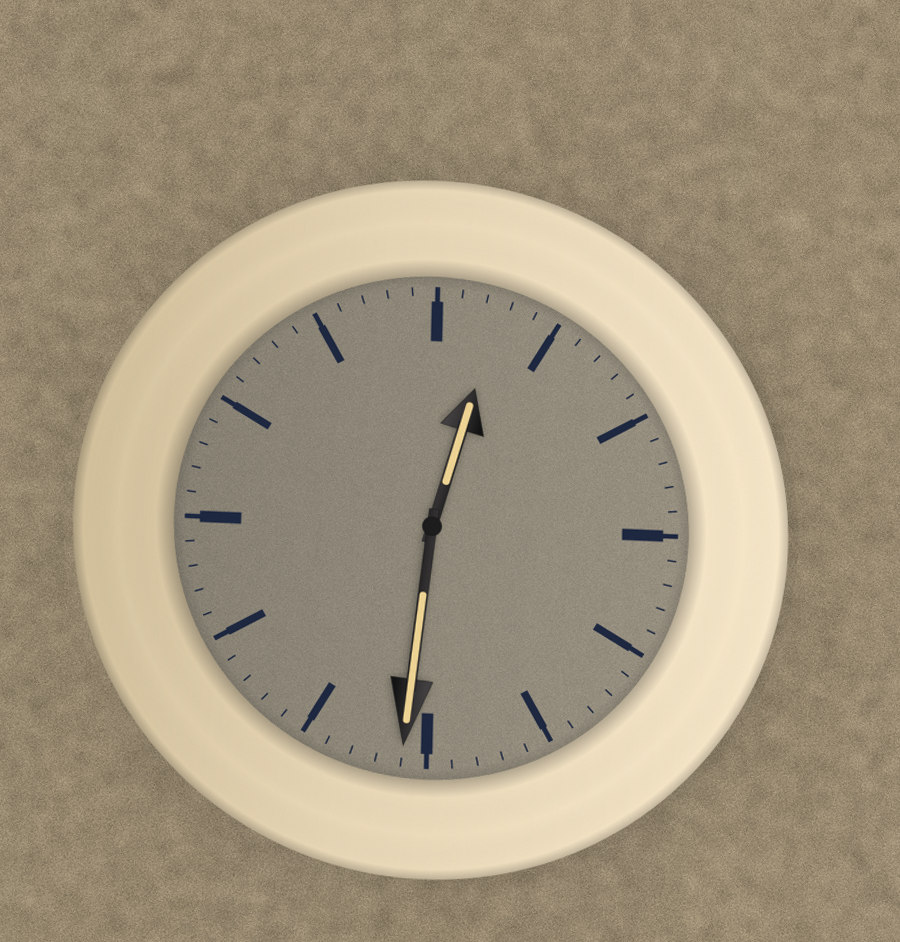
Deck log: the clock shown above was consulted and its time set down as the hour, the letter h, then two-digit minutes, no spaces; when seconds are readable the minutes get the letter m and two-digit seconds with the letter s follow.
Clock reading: 12h31
